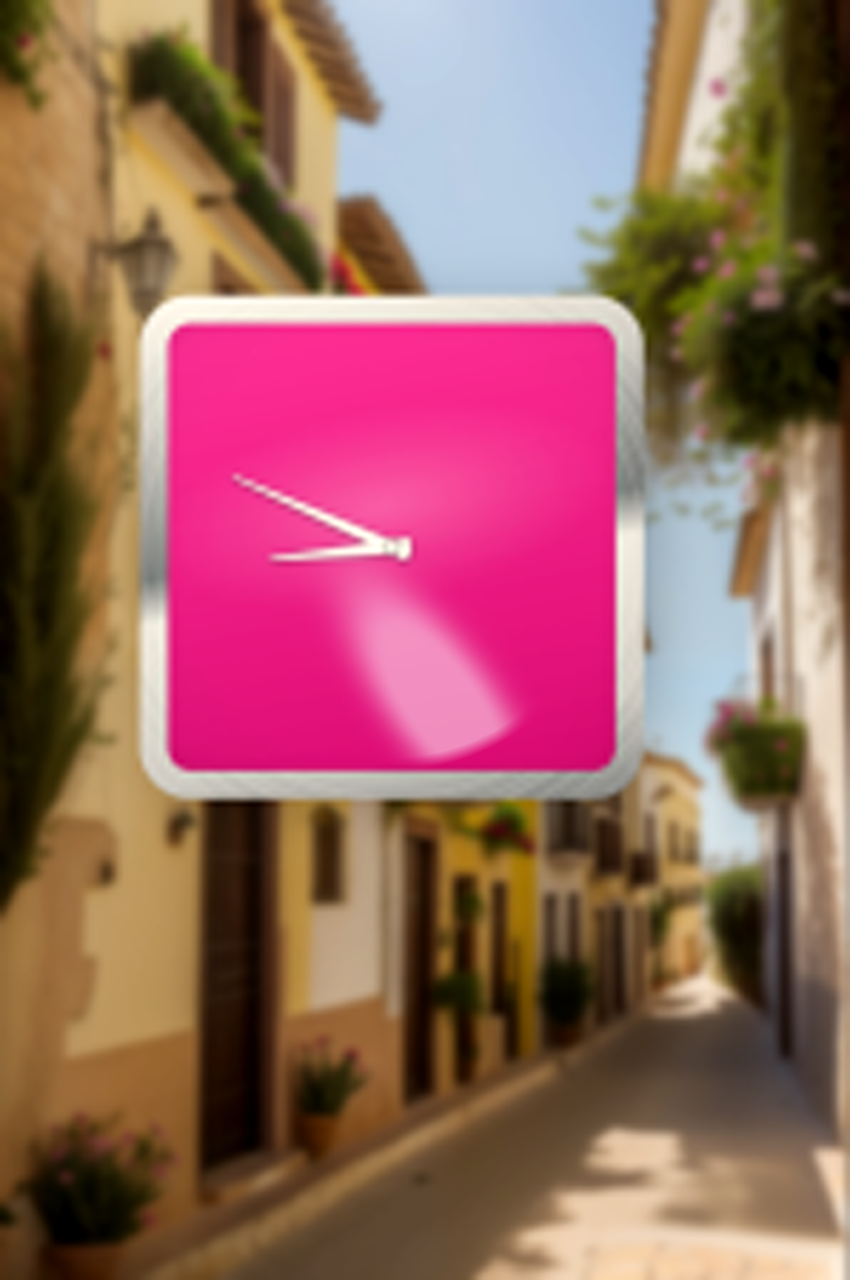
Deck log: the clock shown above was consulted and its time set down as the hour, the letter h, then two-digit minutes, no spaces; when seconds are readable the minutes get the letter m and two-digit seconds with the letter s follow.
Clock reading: 8h49
